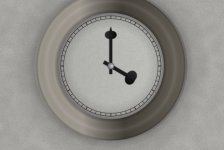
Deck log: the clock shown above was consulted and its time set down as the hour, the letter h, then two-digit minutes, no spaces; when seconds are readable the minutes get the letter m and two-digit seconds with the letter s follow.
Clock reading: 4h00
